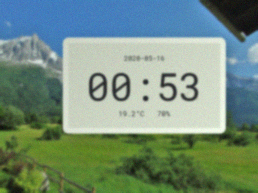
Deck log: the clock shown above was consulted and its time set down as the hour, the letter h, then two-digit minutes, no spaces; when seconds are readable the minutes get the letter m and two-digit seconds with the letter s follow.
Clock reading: 0h53
